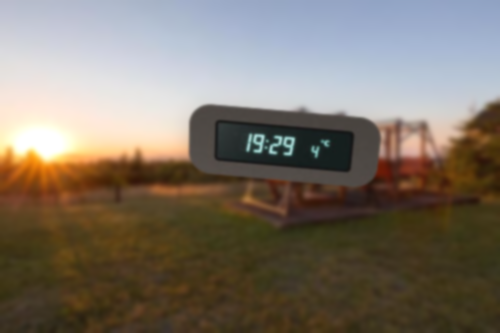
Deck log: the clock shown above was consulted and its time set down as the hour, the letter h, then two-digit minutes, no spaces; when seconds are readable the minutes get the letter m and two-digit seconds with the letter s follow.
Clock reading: 19h29
